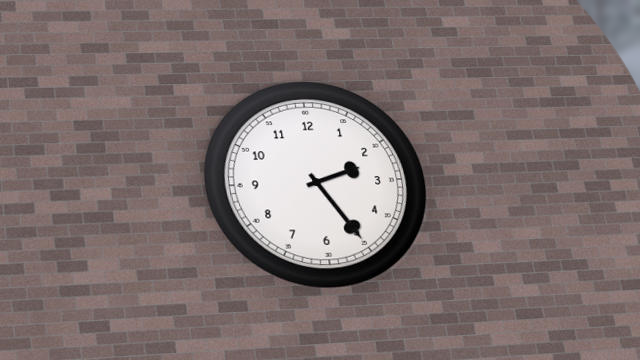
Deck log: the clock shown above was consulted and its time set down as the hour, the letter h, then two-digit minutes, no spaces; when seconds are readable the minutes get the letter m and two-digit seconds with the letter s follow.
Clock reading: 2h25
